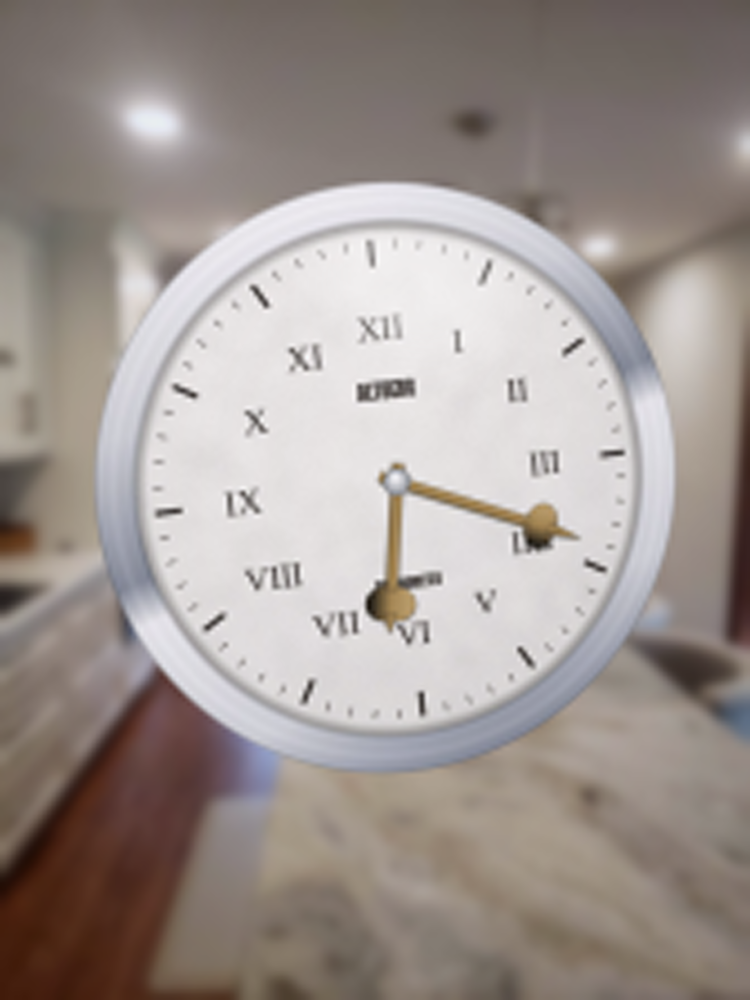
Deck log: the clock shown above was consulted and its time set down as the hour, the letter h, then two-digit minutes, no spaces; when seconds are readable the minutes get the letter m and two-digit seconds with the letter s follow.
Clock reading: 6h19
